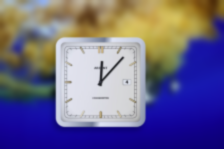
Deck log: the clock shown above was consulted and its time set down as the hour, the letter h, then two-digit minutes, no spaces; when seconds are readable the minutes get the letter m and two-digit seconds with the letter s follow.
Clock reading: 12h07
